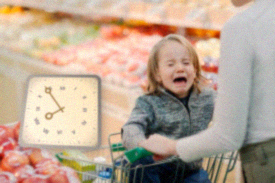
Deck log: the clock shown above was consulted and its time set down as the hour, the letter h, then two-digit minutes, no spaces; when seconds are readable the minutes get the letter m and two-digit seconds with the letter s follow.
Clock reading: 7h54
